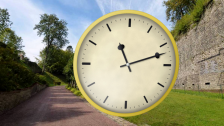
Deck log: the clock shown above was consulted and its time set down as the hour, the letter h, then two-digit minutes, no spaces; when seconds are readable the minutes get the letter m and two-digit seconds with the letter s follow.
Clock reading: 11h12
